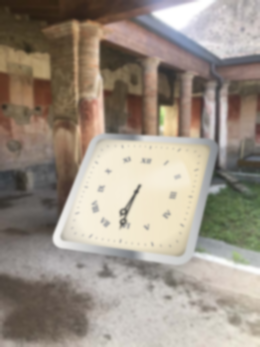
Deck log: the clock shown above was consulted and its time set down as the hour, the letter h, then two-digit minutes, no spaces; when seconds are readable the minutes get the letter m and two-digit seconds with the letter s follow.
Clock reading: 6h31
